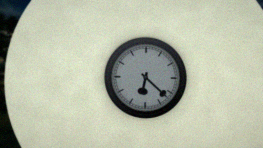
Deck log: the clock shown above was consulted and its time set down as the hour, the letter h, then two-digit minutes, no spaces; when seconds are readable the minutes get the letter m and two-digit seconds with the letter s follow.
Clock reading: 6h22
